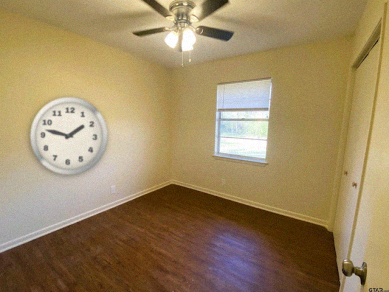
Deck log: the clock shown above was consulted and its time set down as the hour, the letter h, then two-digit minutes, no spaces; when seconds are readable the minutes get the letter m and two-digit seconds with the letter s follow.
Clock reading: 1h47
